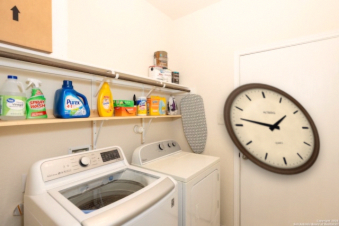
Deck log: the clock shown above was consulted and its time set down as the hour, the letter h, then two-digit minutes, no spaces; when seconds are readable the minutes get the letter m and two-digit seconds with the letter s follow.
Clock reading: 1h47
